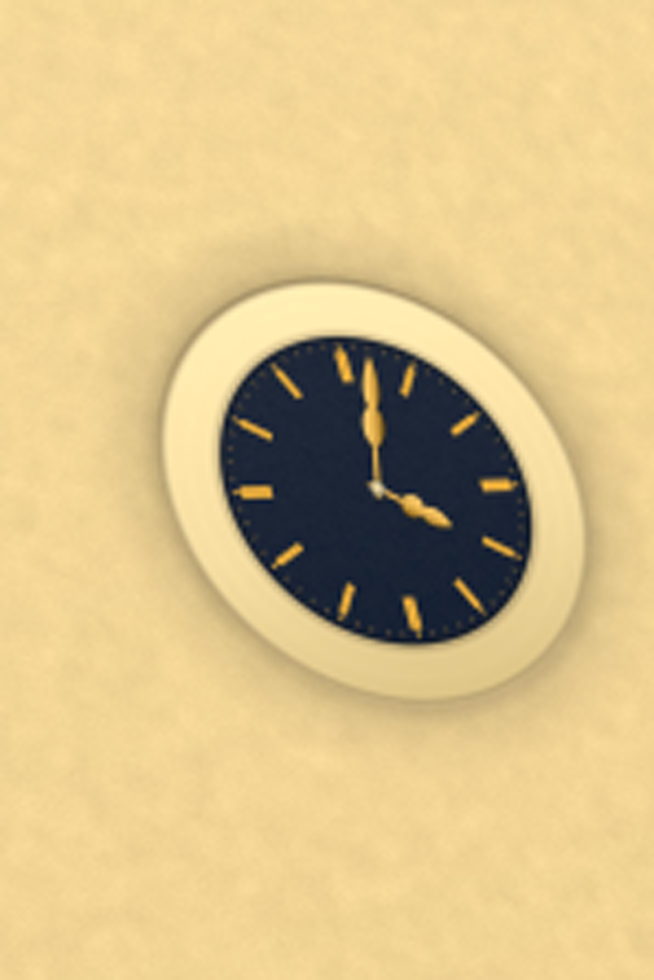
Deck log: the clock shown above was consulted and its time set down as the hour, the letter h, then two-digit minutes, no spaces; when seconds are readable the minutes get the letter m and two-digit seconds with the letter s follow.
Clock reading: 4h02
